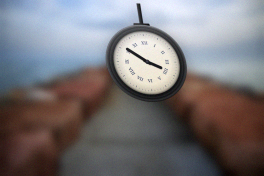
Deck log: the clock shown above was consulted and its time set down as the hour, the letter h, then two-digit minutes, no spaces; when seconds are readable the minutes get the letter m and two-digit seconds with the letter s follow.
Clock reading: 3h51
